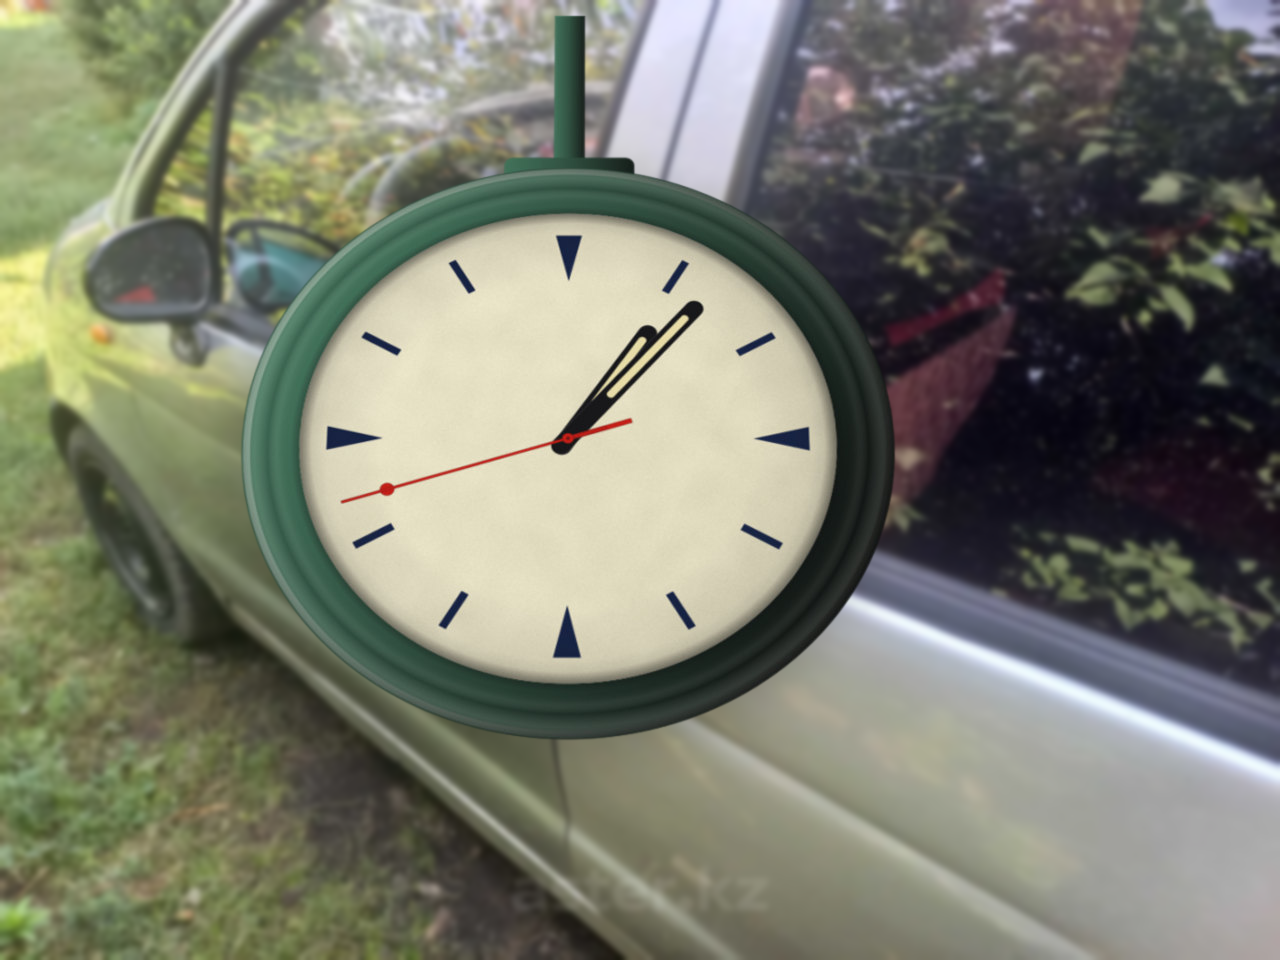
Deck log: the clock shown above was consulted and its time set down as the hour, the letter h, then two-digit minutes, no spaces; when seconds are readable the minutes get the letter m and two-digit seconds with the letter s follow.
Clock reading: 1h06m42s
